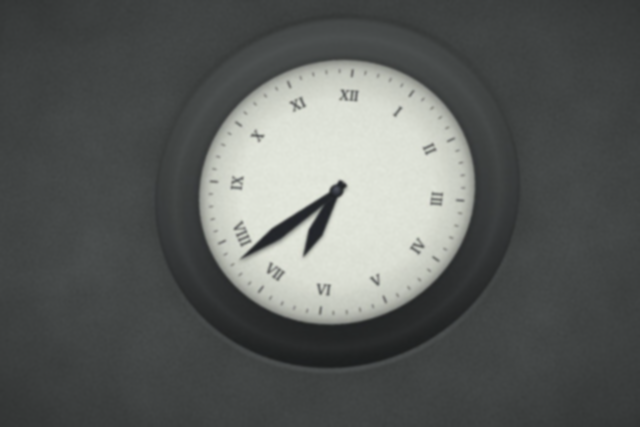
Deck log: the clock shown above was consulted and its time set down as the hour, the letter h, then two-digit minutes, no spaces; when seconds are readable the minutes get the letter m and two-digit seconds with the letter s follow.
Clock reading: 6h38
